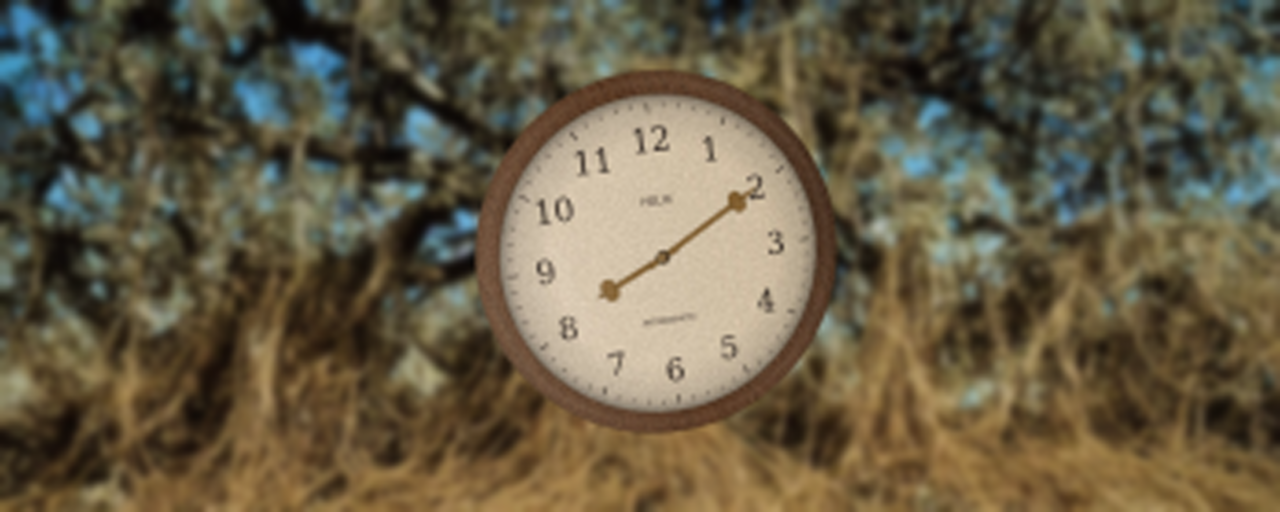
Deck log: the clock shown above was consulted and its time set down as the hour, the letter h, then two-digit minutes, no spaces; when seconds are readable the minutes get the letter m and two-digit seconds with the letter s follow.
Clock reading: 8h10
